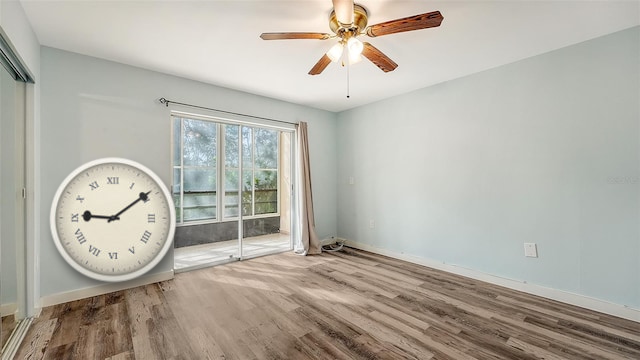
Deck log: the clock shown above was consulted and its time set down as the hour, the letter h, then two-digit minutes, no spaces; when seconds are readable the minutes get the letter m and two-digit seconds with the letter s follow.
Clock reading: 9h09
